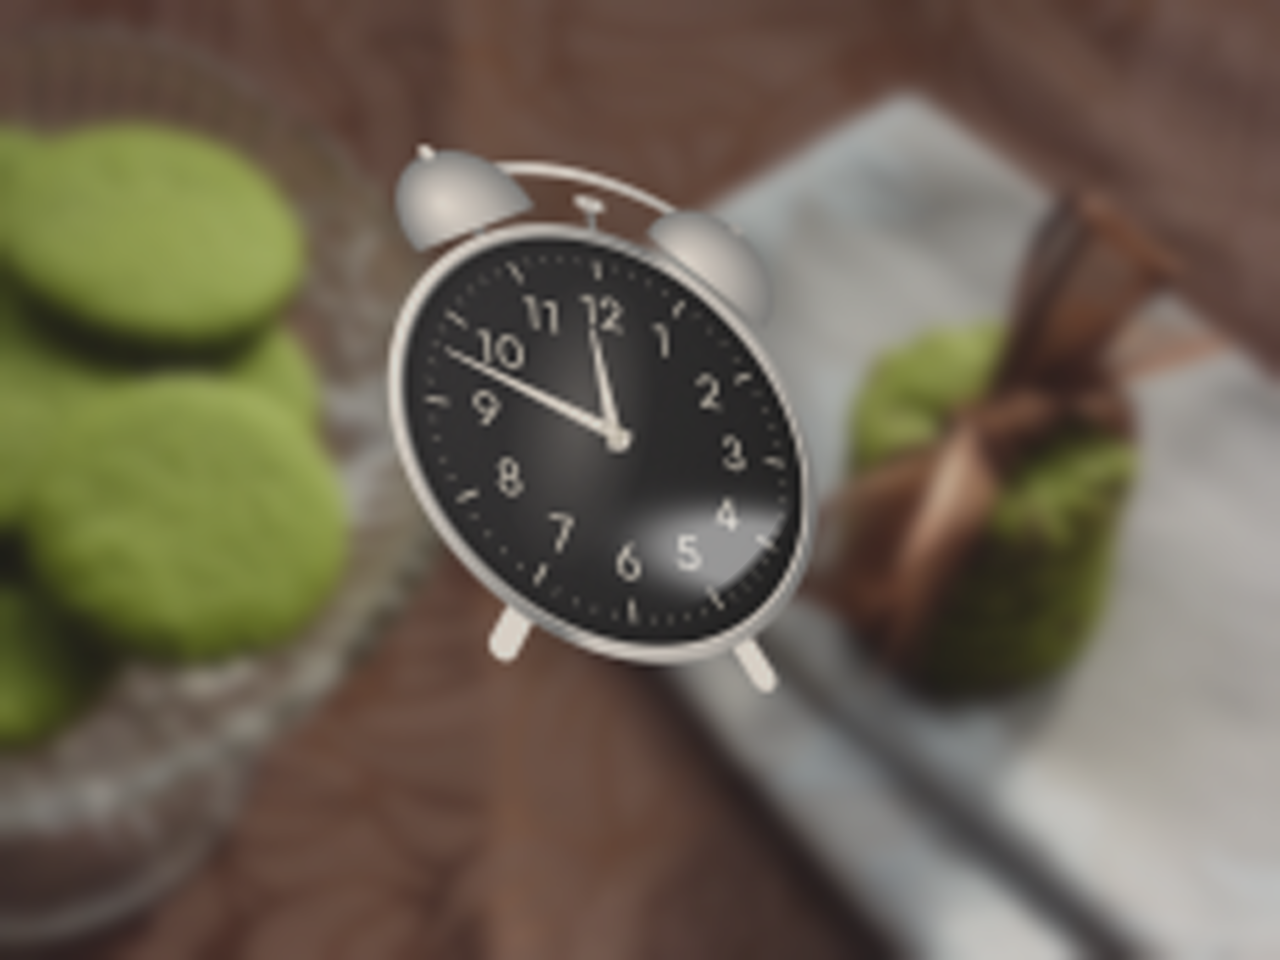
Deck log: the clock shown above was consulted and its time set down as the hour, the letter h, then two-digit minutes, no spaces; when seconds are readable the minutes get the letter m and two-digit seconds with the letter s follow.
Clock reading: 11h48
